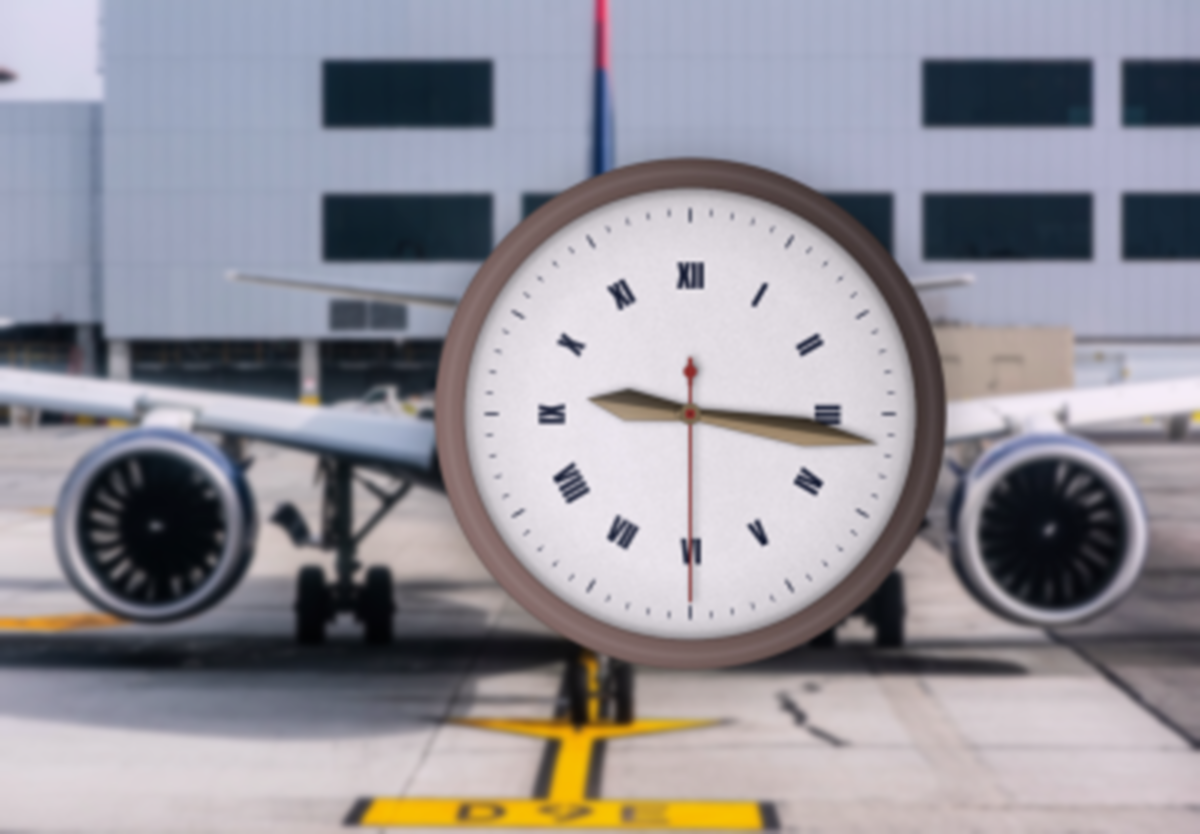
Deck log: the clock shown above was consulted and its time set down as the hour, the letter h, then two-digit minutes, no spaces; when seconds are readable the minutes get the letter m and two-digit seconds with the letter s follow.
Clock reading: 9h16m30s
